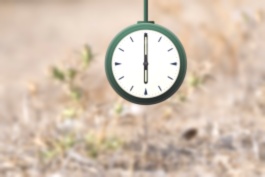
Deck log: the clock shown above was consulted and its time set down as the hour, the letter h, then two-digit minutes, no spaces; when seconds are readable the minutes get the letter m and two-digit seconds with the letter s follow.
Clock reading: 6h00
